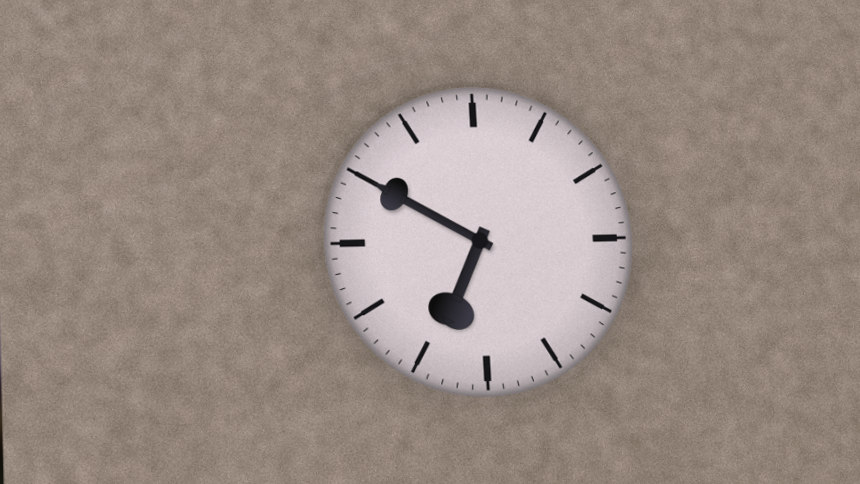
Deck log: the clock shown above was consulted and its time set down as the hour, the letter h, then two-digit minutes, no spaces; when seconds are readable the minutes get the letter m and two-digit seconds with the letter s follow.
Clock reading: 6h50
